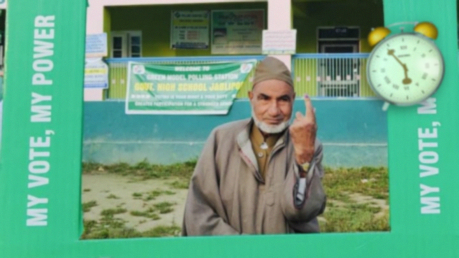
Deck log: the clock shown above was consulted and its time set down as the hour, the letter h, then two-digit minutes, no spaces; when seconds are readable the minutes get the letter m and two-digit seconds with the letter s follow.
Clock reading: 5h54
